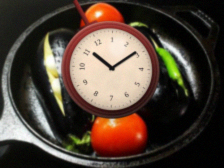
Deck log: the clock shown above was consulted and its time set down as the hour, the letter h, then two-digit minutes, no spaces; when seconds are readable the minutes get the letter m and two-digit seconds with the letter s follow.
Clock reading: 11h14
